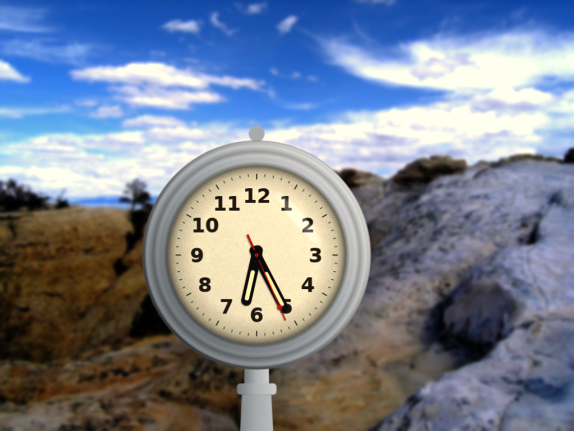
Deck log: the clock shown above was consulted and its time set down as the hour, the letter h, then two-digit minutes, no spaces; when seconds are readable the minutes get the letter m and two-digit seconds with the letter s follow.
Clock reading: 6h25m26s
